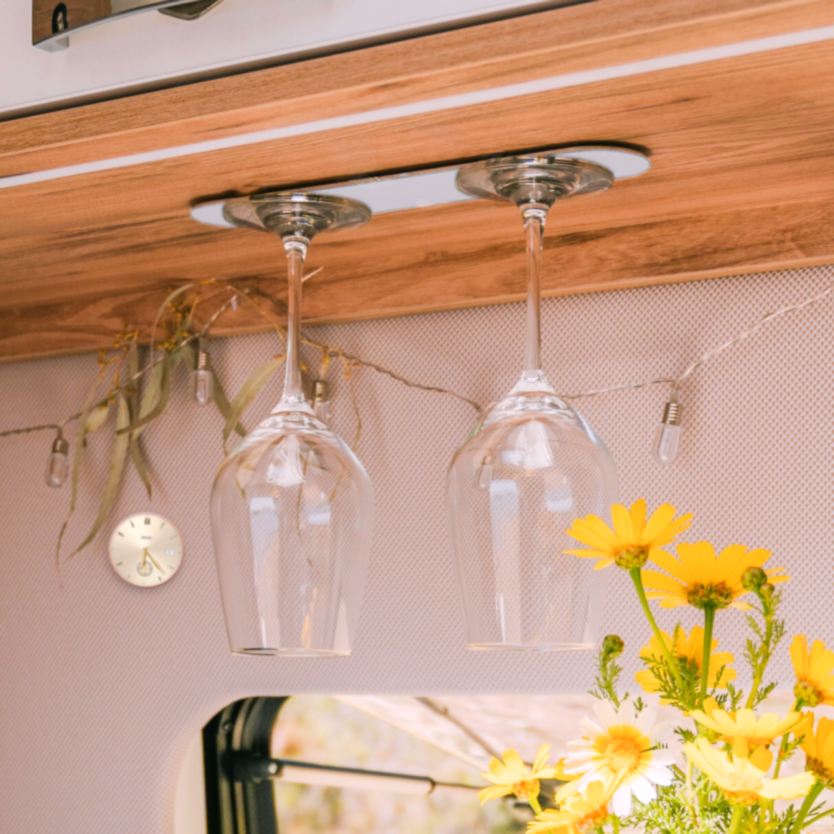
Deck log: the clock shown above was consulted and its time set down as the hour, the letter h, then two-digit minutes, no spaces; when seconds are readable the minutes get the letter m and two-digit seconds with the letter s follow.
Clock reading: 6h23
